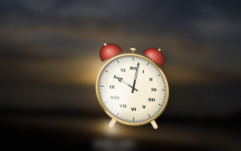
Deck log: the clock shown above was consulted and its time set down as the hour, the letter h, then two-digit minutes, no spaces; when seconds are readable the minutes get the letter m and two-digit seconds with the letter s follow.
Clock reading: 10h02
